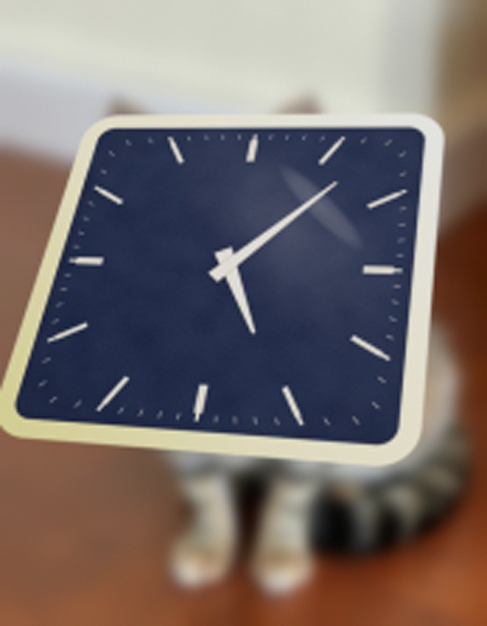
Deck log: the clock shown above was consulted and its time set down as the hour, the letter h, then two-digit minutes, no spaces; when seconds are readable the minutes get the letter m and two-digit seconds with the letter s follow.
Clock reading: 5h07
